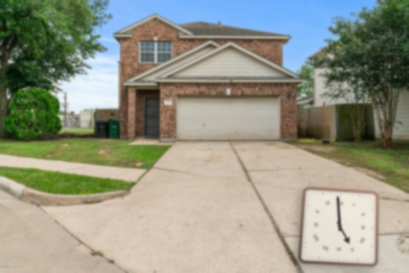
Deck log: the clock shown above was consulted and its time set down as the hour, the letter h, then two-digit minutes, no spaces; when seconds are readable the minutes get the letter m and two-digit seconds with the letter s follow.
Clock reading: 4h59
